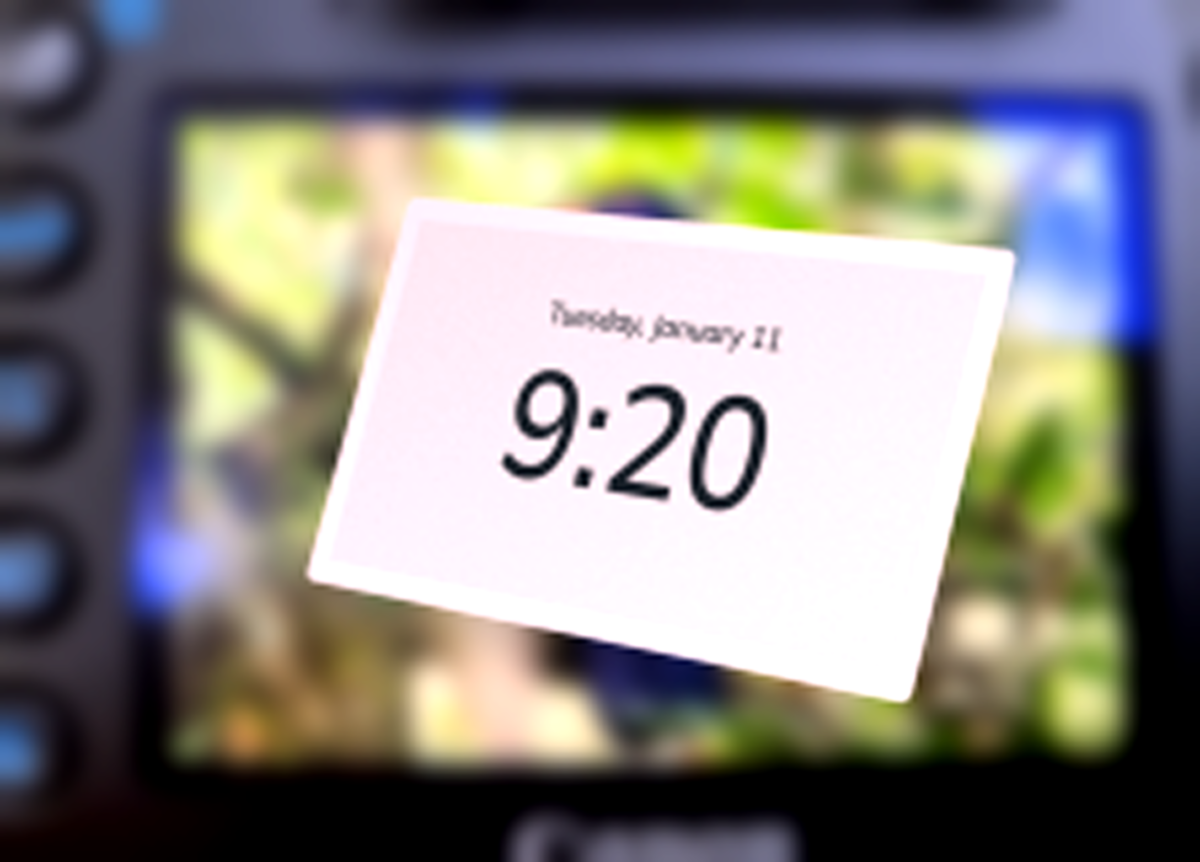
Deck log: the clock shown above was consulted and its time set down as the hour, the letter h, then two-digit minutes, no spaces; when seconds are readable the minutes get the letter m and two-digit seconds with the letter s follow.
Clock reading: 9h20
